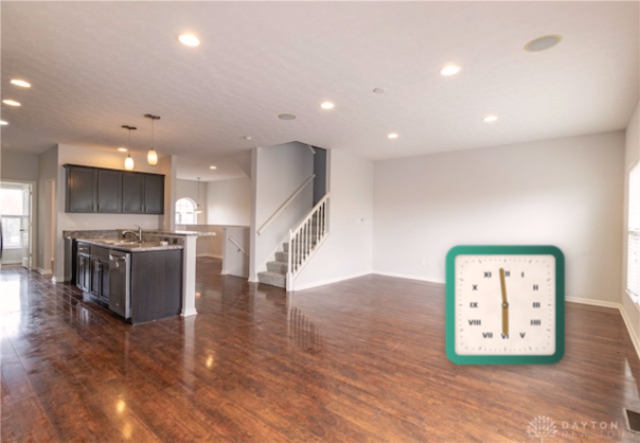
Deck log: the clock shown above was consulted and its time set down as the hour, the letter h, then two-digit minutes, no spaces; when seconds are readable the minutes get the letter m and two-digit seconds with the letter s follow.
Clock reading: 5h59
